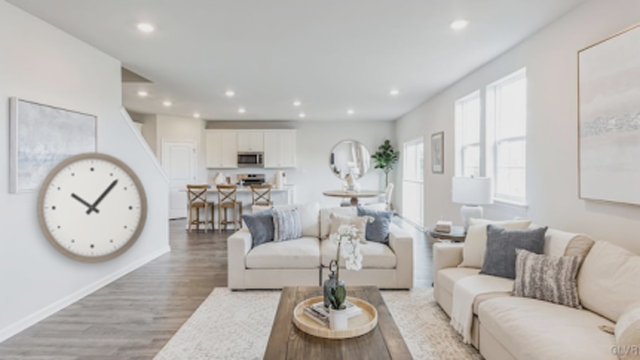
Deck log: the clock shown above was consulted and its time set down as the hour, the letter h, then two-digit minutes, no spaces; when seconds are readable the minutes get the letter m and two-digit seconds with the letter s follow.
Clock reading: 10h07
